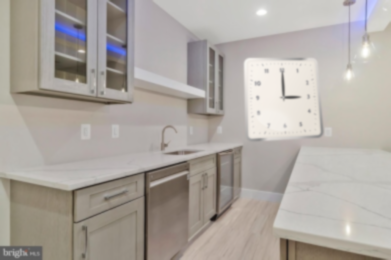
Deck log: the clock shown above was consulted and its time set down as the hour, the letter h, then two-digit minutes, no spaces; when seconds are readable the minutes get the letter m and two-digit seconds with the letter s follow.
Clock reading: 3h00
